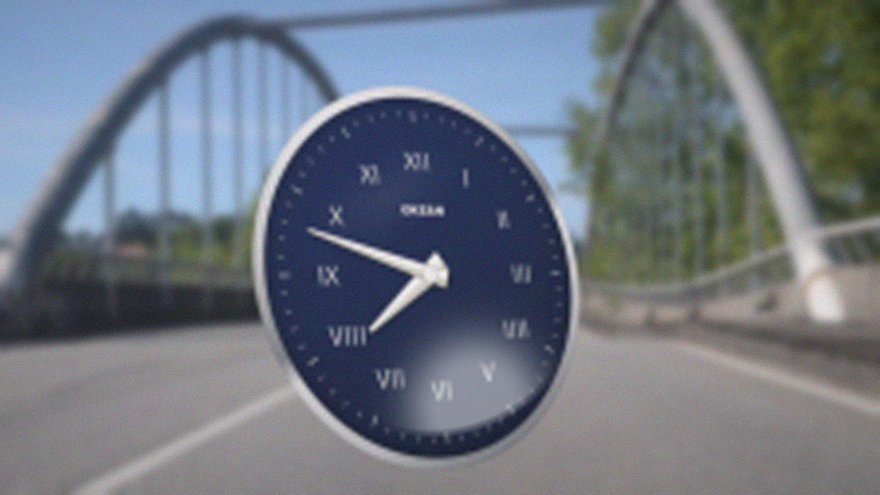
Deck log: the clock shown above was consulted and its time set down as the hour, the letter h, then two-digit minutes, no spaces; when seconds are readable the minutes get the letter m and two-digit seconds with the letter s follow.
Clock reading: 7h48
